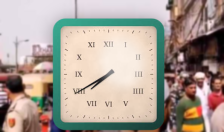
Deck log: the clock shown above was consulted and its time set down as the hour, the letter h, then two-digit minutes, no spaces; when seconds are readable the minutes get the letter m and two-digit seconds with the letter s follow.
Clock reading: 7h40
